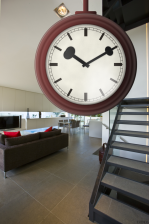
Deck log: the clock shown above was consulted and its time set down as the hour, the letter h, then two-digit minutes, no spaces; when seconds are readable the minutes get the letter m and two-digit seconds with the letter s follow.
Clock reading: 10h10
